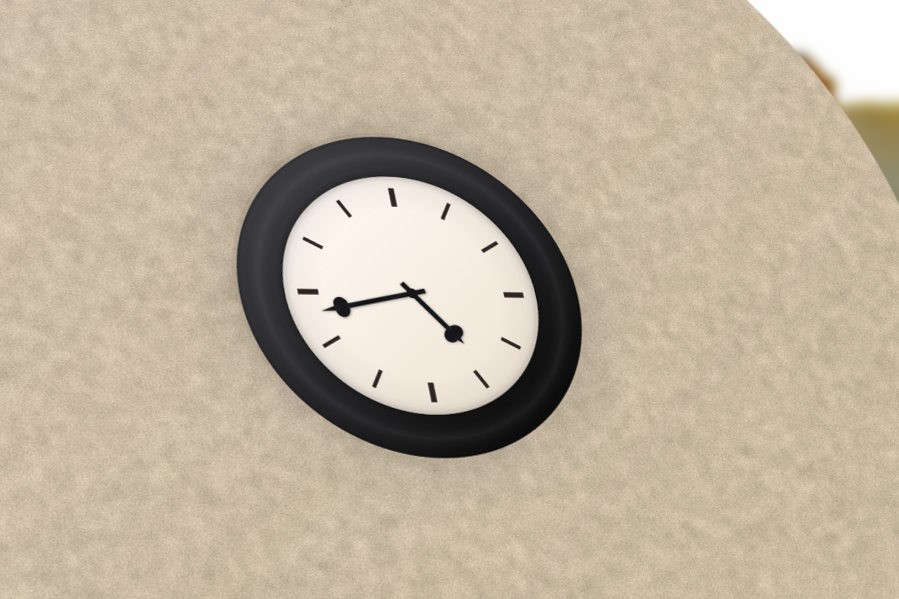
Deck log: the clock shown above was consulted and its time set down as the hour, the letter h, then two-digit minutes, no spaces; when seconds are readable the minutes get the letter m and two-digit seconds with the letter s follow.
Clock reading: 4h43
